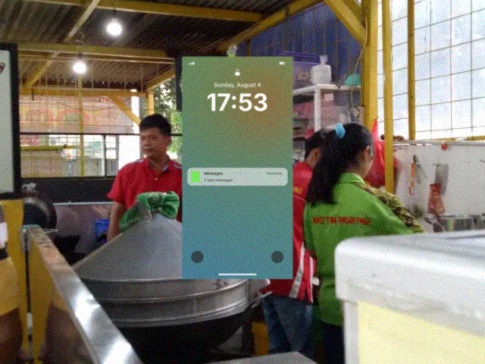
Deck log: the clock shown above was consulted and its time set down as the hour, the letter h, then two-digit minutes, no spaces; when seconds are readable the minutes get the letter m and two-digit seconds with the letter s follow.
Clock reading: 17h53
